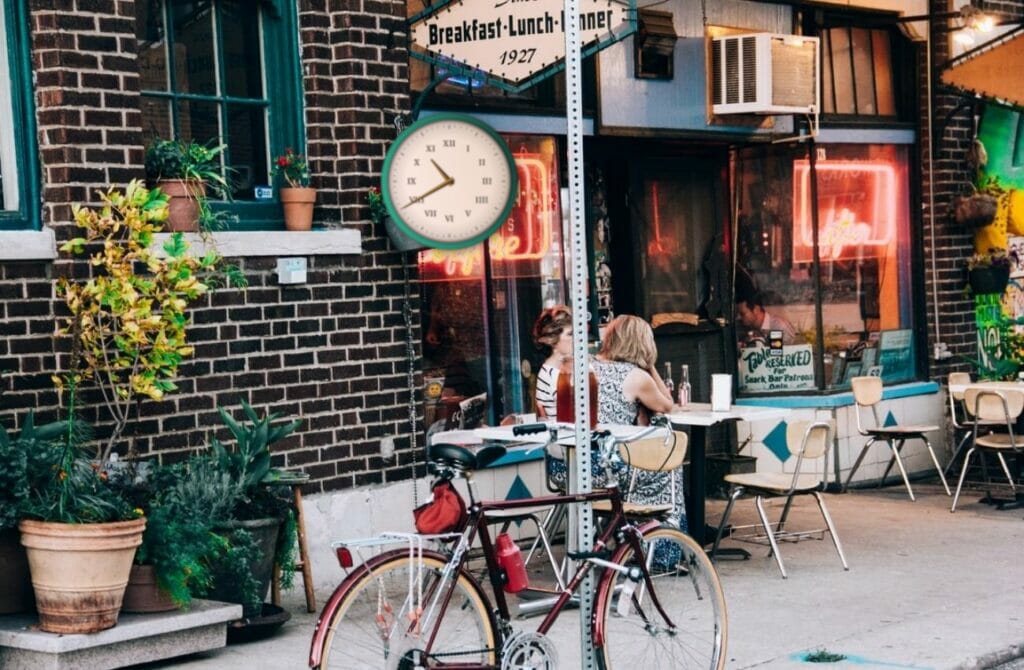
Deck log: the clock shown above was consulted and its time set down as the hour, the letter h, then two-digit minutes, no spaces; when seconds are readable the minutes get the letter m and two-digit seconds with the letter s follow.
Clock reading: 10h40
